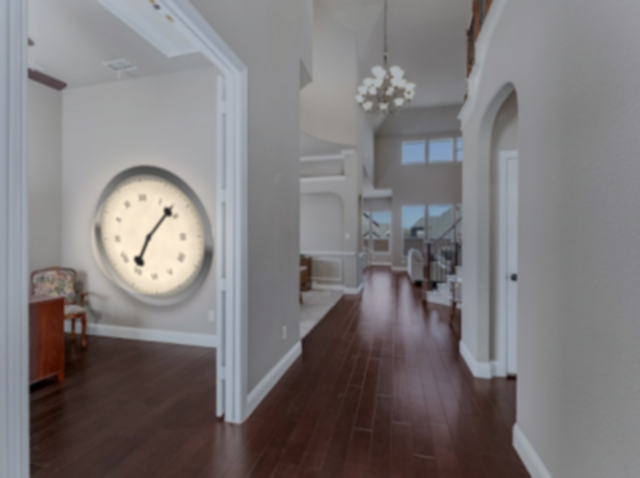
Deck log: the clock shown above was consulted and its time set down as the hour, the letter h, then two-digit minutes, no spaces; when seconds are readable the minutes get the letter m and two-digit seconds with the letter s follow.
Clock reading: 7h08
